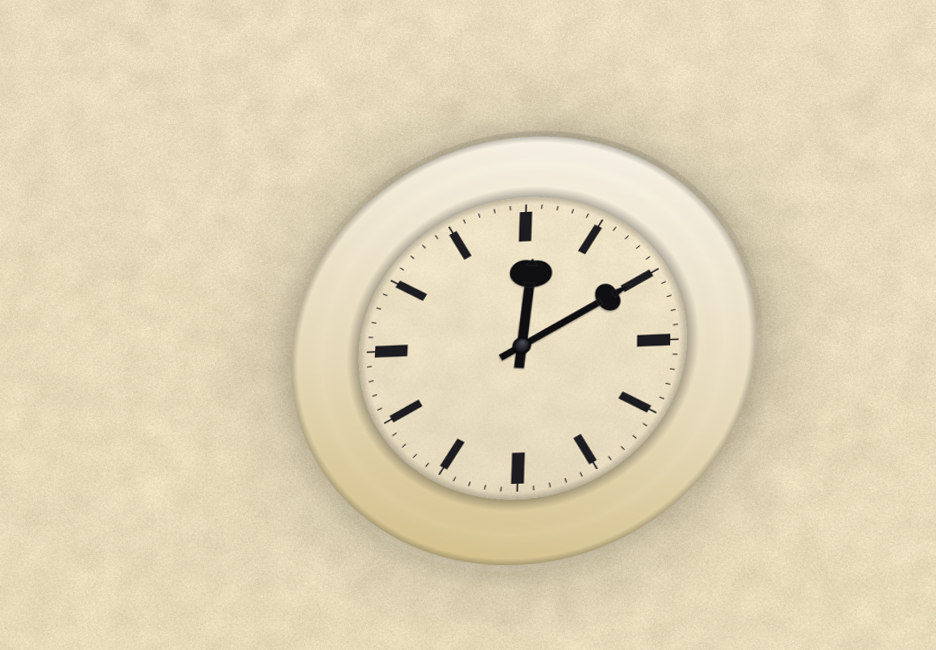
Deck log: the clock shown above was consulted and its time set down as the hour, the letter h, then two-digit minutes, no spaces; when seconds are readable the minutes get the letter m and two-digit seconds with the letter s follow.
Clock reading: 12h10
